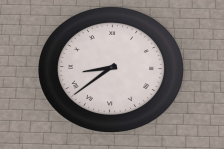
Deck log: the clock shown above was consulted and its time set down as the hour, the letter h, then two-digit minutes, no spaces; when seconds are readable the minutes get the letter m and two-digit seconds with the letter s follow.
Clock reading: 8h38
